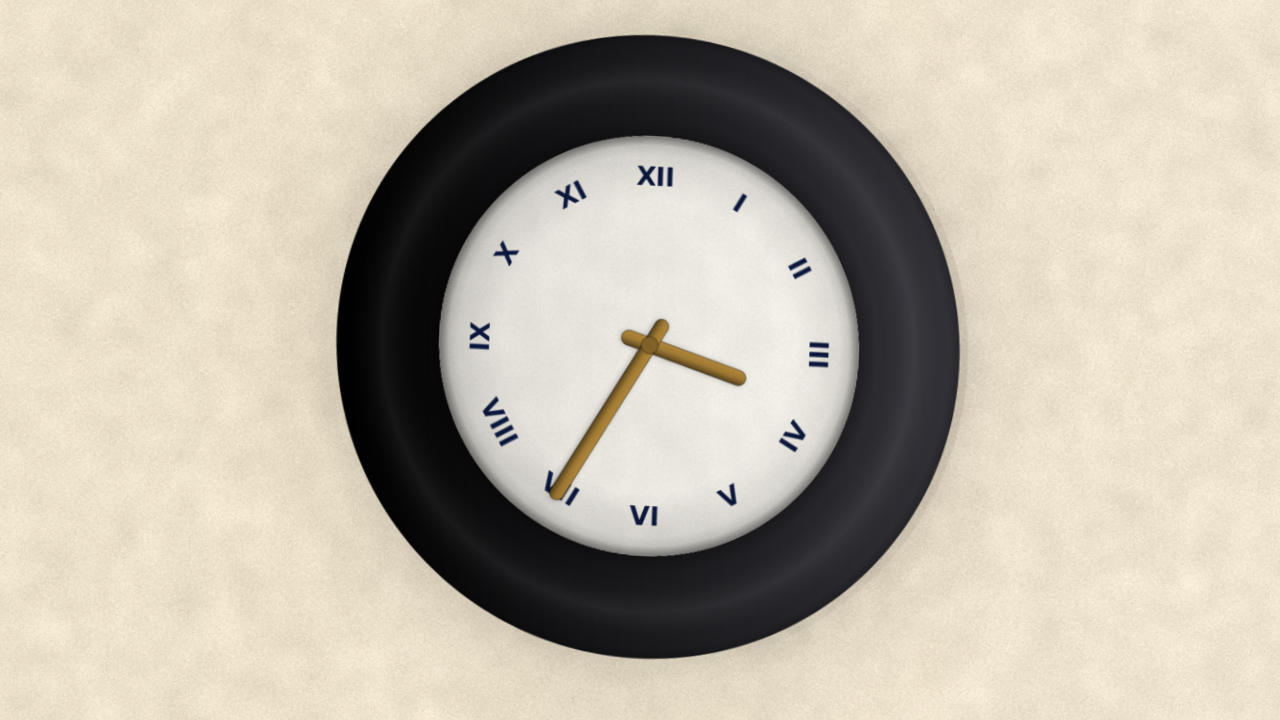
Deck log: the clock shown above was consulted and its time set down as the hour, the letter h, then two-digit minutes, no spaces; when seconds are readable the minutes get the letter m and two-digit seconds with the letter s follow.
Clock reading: 3h35
